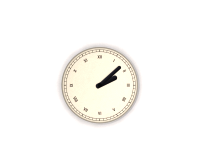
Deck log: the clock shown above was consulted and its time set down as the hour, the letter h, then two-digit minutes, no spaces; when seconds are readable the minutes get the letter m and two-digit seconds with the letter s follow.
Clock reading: 2h08
